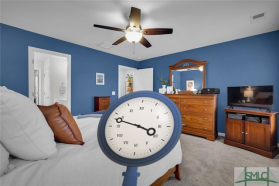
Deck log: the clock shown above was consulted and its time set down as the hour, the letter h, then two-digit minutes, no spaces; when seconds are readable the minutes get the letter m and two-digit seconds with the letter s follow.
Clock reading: 3h48
